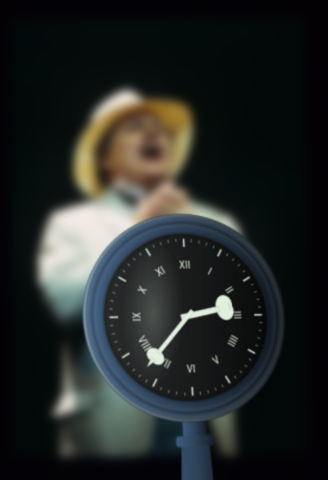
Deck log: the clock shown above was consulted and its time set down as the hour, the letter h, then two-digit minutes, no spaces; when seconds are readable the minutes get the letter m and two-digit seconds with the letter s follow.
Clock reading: 2h37
